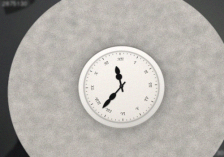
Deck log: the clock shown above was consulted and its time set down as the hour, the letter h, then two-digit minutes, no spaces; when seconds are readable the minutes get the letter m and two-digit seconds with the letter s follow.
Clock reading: 11h37
